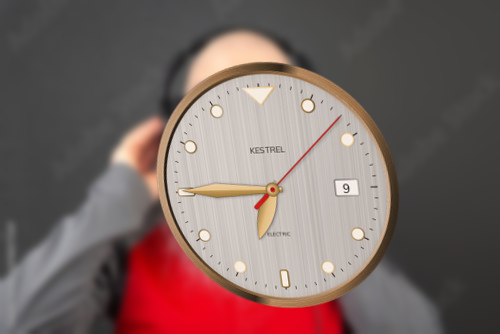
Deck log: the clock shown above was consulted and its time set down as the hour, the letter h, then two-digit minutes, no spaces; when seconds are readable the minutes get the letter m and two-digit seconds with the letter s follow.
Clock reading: 6h45m08s
